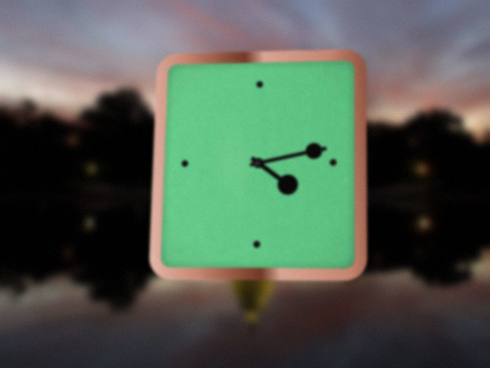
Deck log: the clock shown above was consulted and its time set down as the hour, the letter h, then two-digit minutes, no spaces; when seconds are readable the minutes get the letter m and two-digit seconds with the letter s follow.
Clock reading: 4h13
